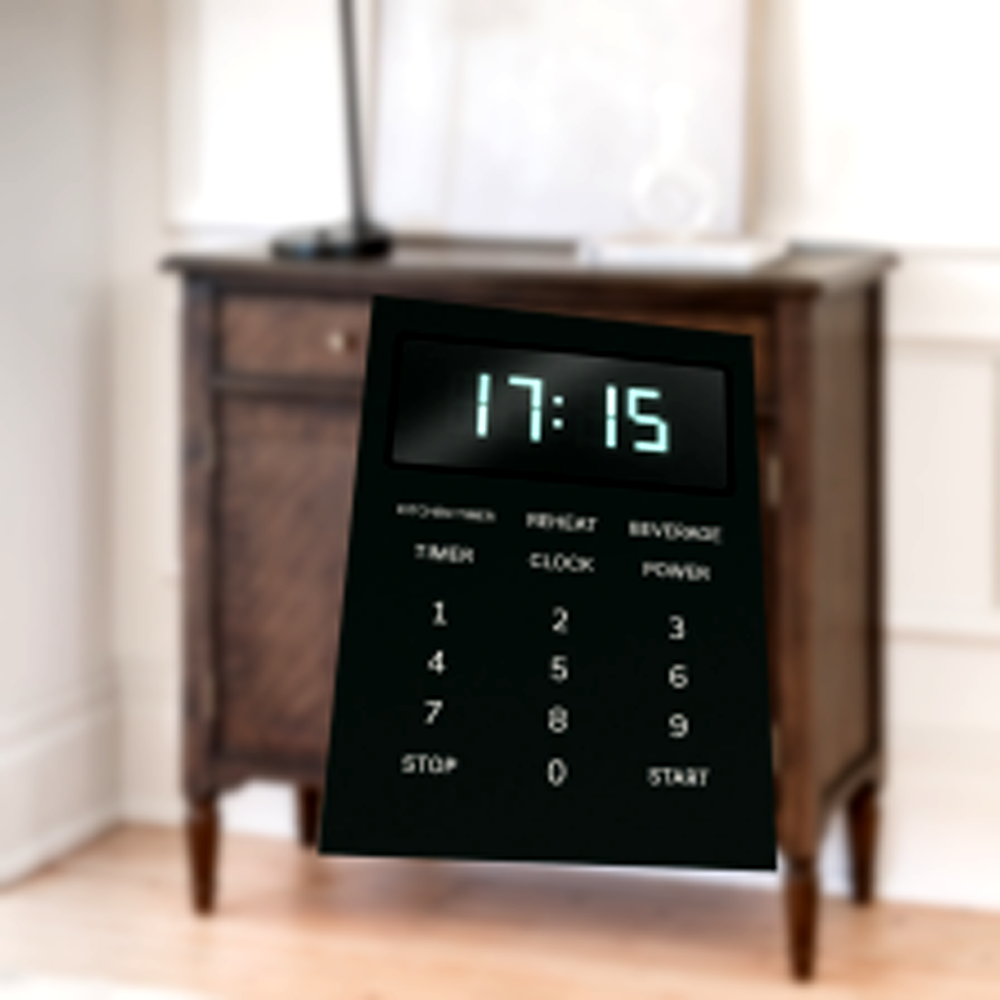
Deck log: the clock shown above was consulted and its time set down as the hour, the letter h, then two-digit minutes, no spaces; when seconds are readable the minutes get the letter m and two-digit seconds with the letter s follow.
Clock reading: 17h15
